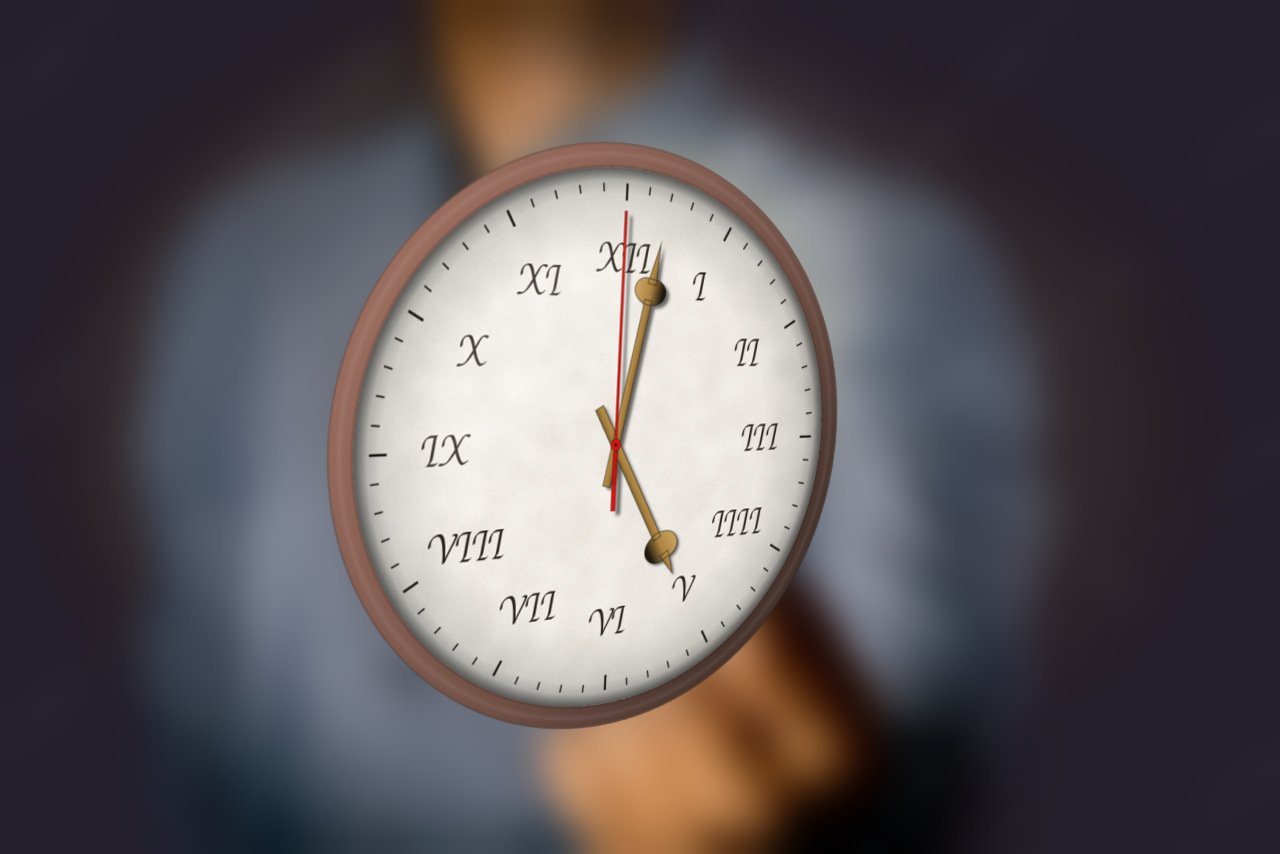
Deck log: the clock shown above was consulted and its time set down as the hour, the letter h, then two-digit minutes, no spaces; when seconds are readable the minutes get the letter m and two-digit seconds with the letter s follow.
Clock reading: 5h02m00s
